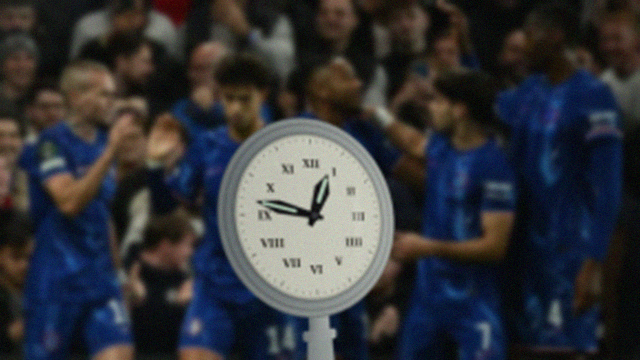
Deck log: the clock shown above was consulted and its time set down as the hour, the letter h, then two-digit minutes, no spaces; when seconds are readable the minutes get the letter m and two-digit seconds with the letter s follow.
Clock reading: 12h47
